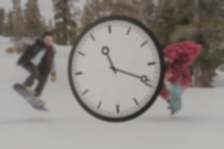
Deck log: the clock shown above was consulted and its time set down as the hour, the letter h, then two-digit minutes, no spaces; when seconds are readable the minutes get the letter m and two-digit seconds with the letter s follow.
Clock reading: 11h19
